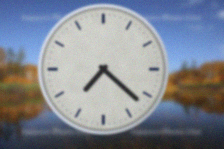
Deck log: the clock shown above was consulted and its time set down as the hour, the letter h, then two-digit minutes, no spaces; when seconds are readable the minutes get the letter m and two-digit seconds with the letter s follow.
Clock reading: 7h22
